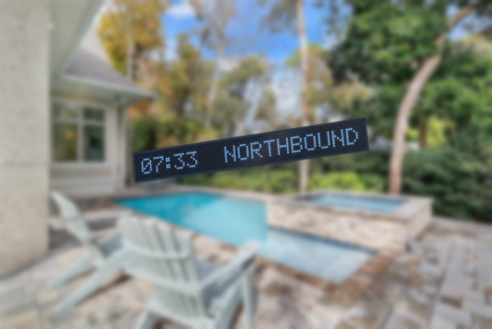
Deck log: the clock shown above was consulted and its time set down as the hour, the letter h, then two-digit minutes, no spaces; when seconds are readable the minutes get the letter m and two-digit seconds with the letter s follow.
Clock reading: 7h33
